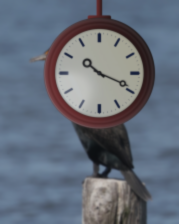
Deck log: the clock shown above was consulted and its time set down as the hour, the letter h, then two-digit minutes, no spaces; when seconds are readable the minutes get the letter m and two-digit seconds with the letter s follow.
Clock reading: 10h19
